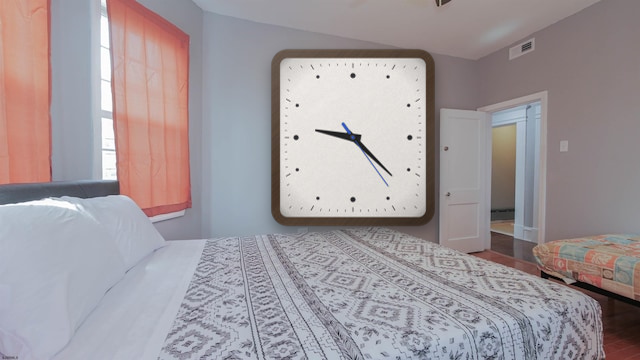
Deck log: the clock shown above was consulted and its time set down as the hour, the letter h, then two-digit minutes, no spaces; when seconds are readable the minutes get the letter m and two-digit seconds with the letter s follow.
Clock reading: 9h22m24s
